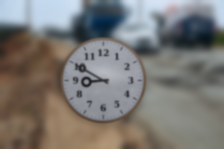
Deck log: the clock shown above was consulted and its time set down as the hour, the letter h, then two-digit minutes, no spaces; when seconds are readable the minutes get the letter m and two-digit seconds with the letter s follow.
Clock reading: 8h50
